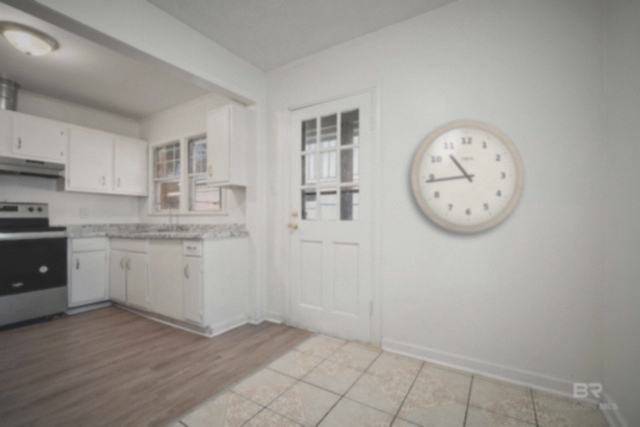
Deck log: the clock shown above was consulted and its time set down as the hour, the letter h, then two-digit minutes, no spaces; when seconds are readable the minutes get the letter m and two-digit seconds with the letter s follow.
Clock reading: 10h44
